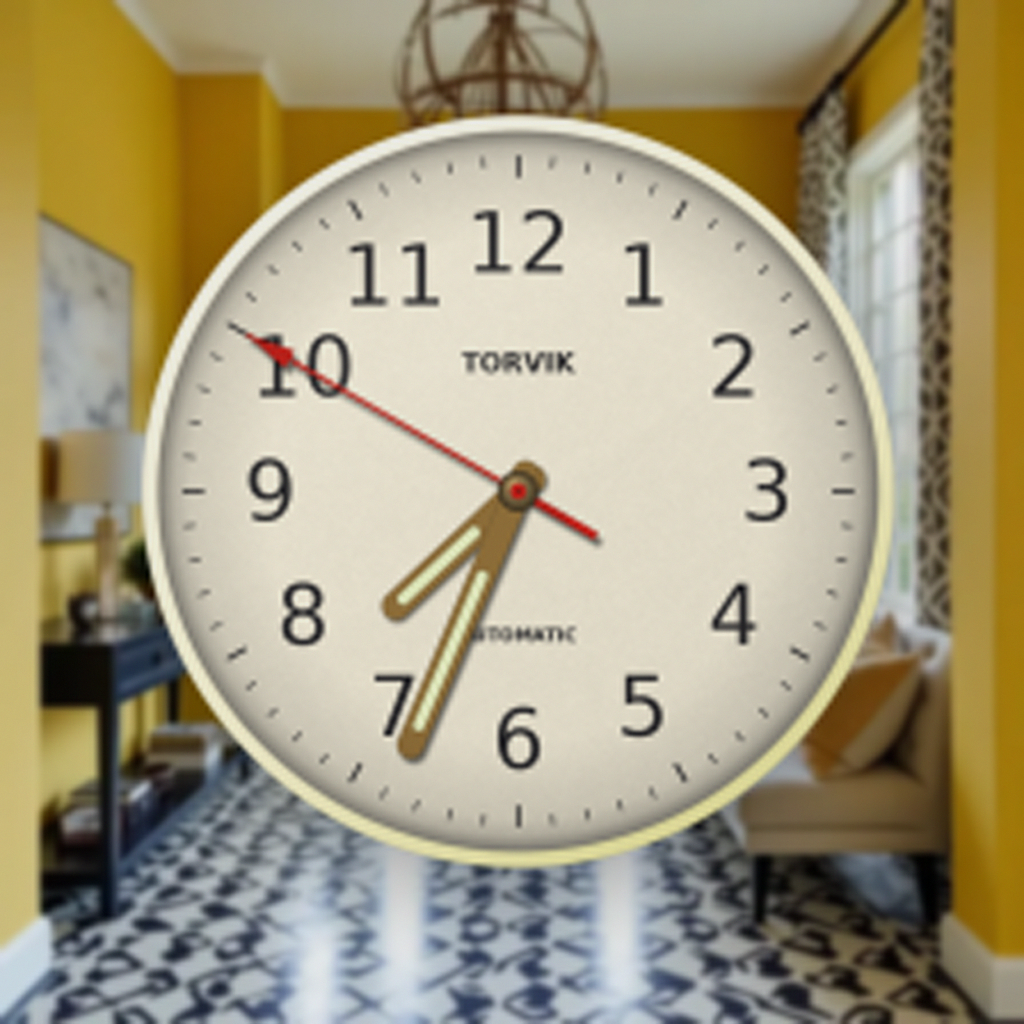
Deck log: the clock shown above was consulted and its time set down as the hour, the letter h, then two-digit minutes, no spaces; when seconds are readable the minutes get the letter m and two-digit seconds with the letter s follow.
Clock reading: 7h33m50s
